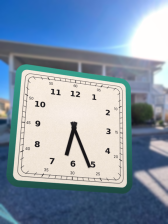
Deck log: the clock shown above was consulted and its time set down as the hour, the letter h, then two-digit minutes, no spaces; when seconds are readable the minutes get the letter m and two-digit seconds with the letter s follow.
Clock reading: 6h26
